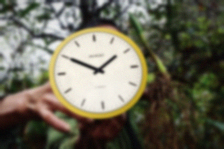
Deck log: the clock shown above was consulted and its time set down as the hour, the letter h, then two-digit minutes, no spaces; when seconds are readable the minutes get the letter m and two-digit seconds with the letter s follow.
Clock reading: 1h50
